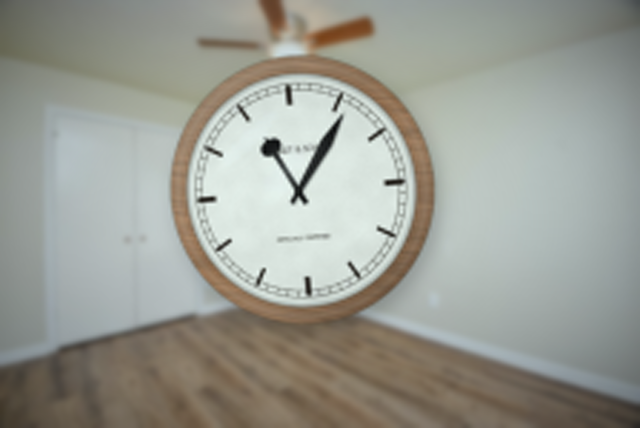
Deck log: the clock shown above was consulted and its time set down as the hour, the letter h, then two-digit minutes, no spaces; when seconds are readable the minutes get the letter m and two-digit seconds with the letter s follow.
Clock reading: 11h06
